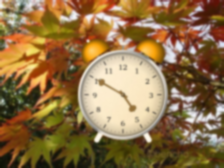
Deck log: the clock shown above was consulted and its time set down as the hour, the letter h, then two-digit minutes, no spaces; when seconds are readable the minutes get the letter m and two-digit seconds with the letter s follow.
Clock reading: 4h50
